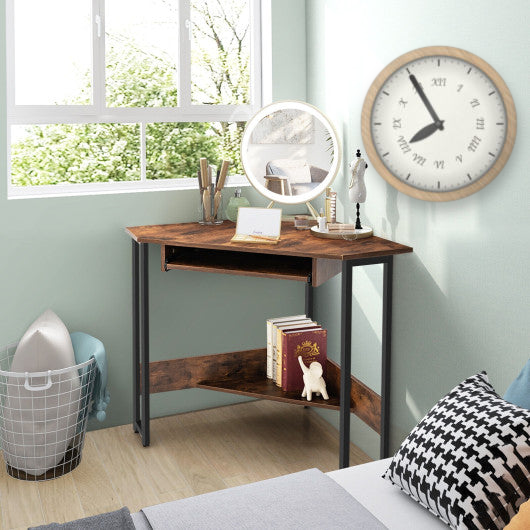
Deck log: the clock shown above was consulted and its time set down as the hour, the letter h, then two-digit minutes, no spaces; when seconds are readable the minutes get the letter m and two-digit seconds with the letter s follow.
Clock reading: 7h55
